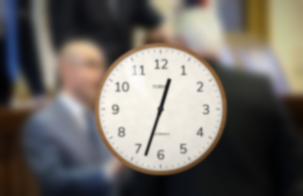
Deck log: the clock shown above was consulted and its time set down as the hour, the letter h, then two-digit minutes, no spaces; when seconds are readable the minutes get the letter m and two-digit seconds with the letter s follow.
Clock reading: 12h33
